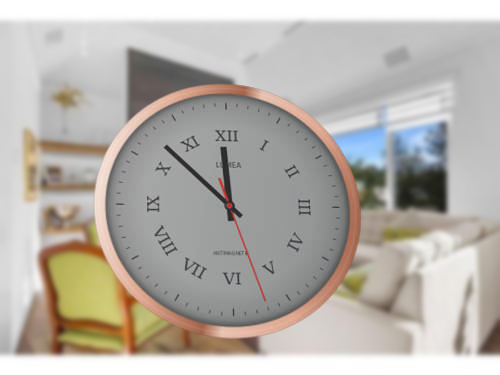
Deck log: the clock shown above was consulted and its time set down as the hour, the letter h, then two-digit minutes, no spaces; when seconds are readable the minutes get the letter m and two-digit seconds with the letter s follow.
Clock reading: 11h52m27s
